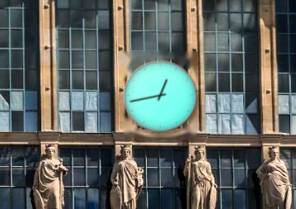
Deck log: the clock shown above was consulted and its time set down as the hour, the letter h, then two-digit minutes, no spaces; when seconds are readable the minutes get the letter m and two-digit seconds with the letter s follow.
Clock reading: 12h43
